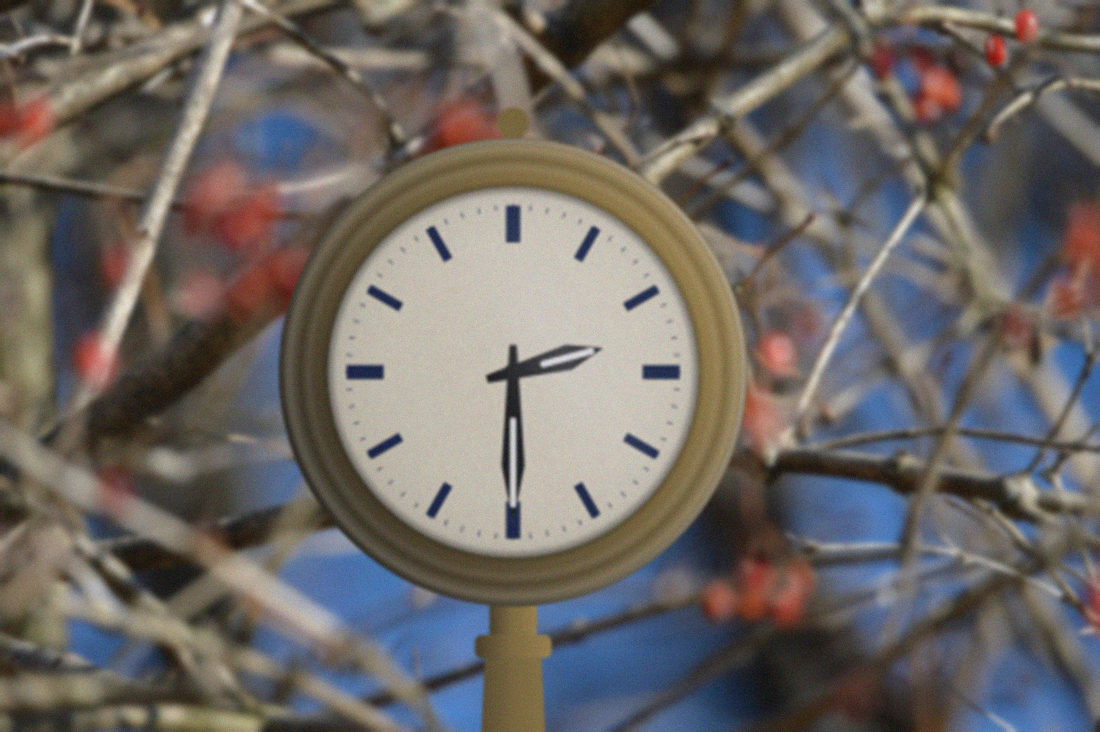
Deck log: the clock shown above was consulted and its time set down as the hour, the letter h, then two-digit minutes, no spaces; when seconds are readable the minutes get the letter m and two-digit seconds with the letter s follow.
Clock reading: 2h30
